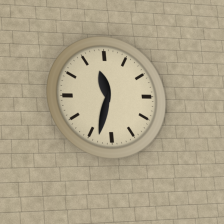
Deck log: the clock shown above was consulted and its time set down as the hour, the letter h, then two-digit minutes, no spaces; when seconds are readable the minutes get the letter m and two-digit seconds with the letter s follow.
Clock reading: 11h33
